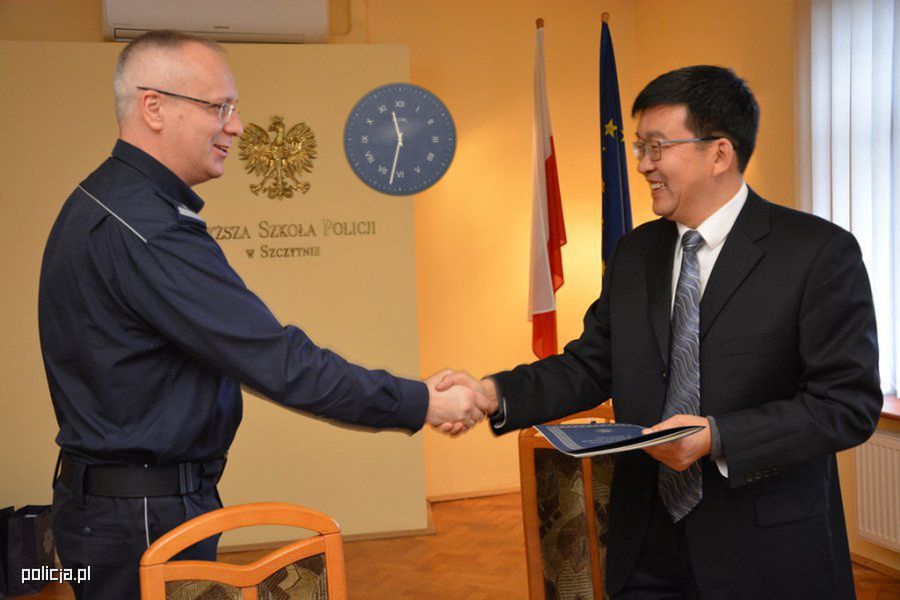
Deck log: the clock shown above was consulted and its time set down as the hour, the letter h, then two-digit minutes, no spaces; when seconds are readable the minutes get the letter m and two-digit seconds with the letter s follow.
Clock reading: 11h32
